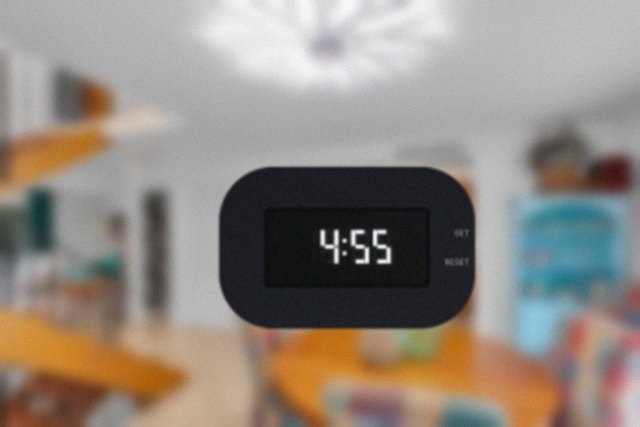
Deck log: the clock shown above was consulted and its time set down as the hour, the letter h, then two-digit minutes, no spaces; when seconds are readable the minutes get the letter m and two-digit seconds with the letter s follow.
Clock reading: 4h55
